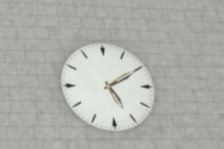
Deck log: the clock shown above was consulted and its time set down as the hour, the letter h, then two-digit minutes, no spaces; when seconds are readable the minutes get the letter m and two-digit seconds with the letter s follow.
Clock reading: 5h10
